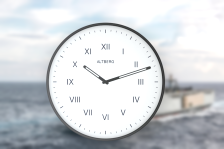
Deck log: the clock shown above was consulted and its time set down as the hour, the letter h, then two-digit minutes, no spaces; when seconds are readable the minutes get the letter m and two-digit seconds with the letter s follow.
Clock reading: 10h12
